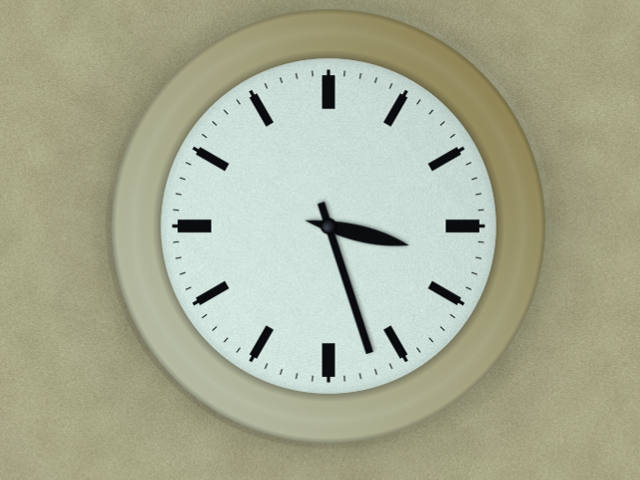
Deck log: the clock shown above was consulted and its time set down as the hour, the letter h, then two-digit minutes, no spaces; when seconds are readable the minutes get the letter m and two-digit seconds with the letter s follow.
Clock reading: 3h27
